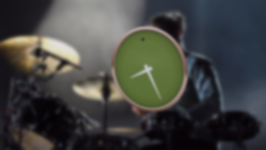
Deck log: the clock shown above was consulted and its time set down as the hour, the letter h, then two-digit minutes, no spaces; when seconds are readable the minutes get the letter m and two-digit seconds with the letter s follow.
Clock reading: 8h27
